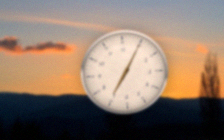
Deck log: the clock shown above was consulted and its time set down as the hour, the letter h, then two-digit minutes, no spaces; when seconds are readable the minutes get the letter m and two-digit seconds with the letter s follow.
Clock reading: 7h05
